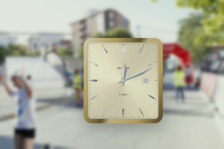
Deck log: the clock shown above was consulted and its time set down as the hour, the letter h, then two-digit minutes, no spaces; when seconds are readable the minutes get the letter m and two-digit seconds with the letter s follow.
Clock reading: 12h11
